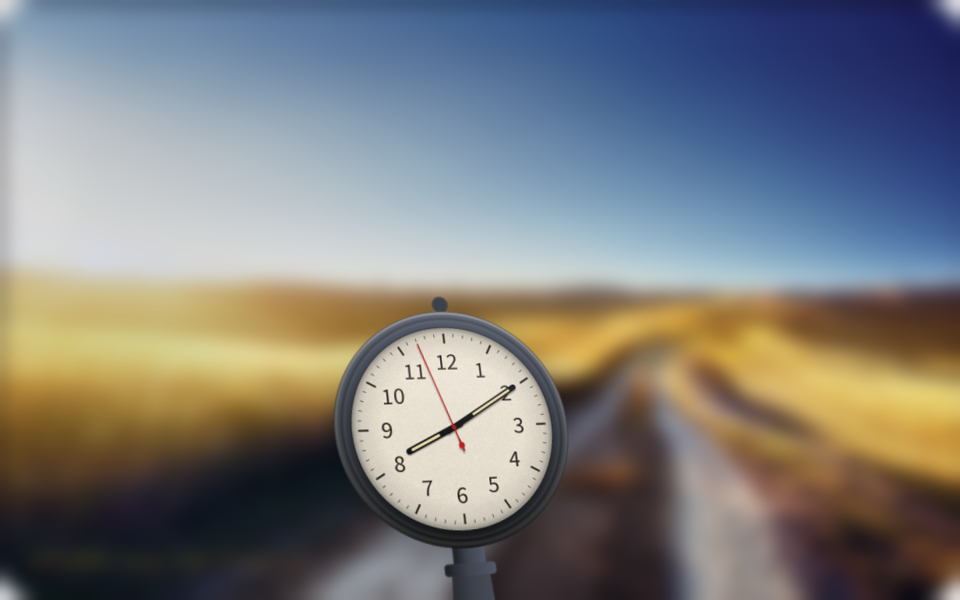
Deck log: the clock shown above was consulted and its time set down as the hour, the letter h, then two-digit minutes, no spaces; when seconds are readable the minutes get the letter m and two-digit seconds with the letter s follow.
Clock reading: 8h09m57s
